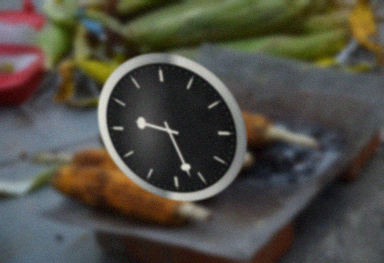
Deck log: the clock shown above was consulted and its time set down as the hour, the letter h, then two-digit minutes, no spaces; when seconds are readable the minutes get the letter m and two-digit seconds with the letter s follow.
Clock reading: 9h27
